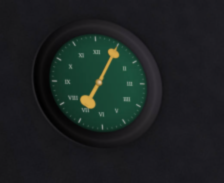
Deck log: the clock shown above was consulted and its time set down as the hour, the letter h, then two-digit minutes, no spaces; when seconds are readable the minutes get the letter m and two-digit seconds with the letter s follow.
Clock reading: 7h05
